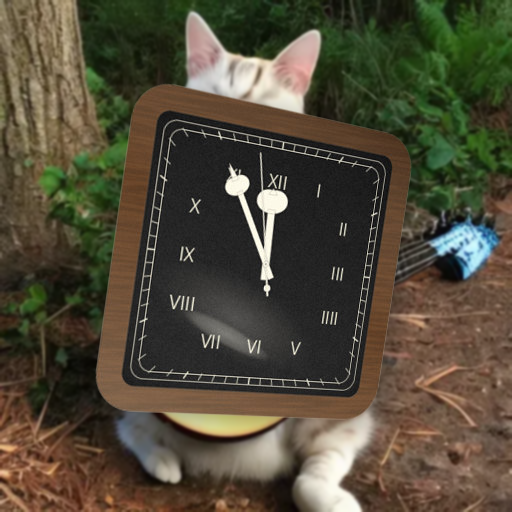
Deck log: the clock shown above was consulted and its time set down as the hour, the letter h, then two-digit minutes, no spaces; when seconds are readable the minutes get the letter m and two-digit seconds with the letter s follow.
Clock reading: 11h54m58s
